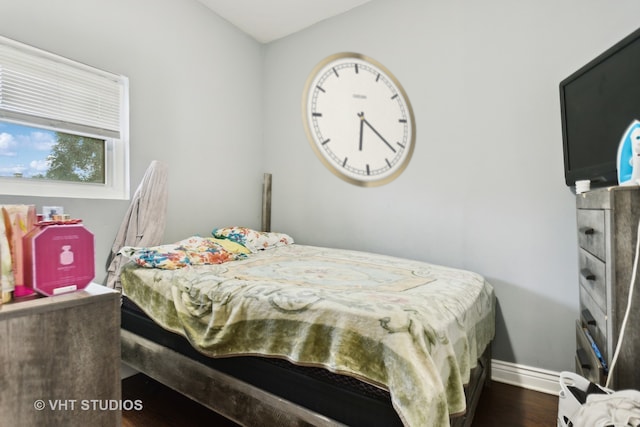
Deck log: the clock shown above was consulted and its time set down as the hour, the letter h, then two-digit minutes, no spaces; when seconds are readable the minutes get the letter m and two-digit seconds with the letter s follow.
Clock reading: 6h22
